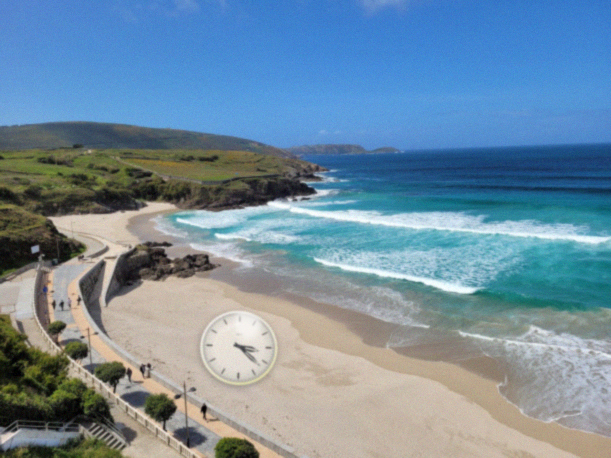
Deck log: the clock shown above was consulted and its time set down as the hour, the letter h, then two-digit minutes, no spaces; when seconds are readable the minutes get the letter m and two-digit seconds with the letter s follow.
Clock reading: 3h22
